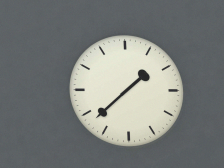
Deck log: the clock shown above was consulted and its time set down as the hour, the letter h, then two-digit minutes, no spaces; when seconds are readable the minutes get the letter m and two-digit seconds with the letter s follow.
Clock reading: 1h38
